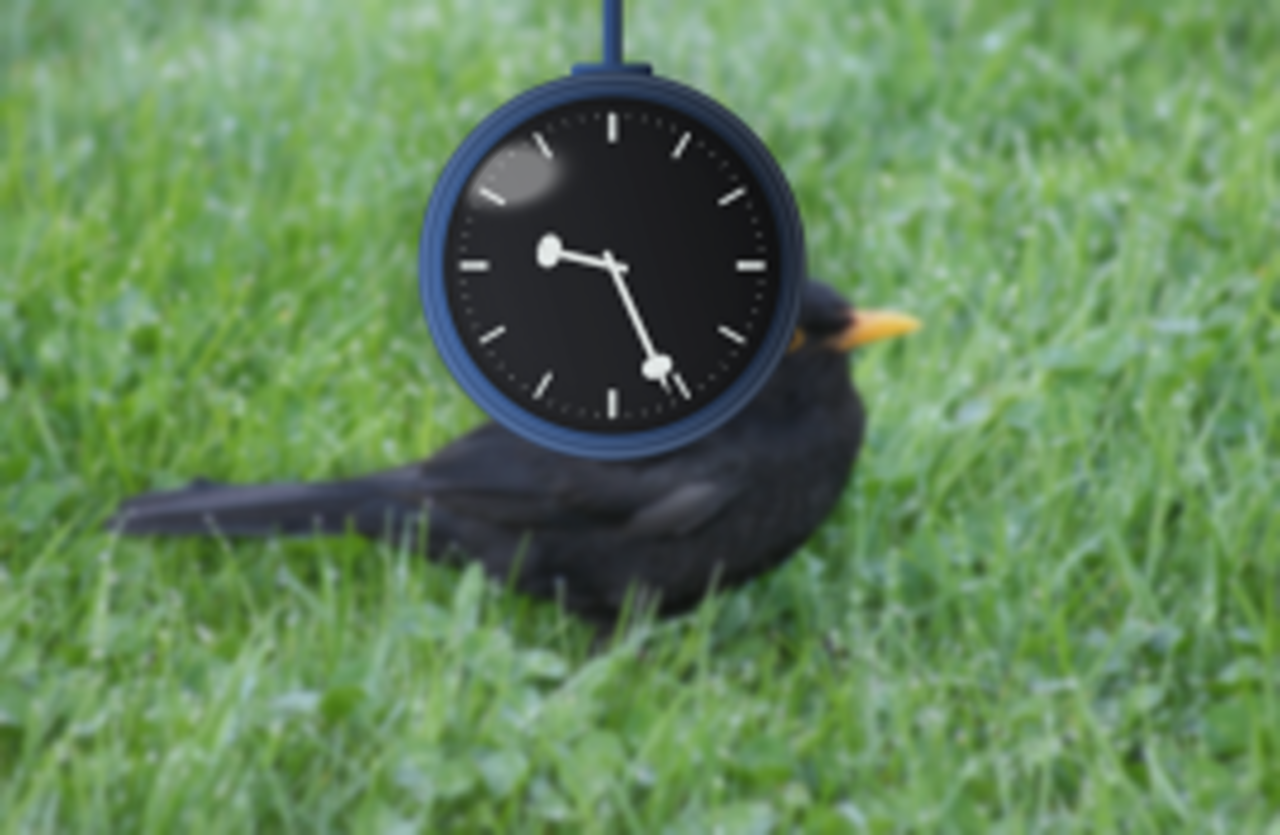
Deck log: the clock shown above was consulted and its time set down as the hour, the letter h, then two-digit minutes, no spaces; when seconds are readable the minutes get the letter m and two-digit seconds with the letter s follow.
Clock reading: 9h26
